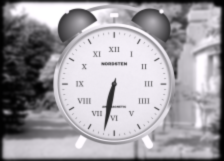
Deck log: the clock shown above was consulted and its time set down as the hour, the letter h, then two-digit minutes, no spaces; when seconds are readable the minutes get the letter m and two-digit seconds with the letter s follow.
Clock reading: 6h32
